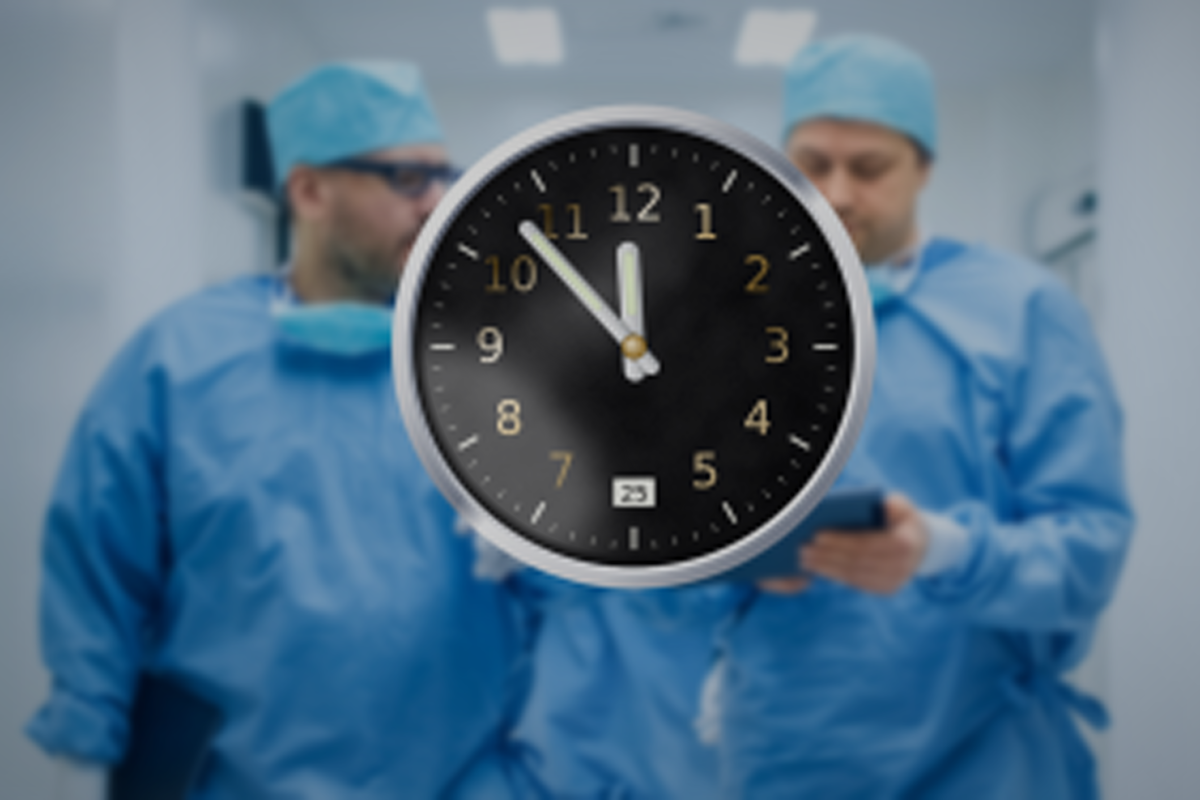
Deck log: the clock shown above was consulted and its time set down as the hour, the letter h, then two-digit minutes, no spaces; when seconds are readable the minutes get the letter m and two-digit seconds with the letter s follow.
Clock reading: 11h53
